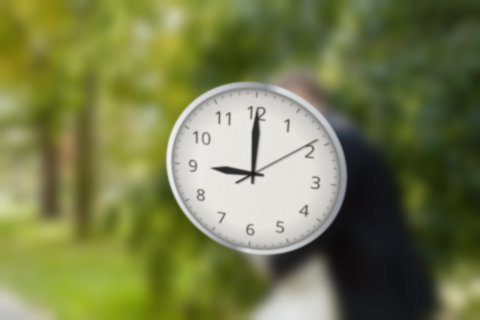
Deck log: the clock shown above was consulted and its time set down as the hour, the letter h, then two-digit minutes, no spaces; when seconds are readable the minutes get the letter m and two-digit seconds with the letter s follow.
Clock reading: 9h00m09s
